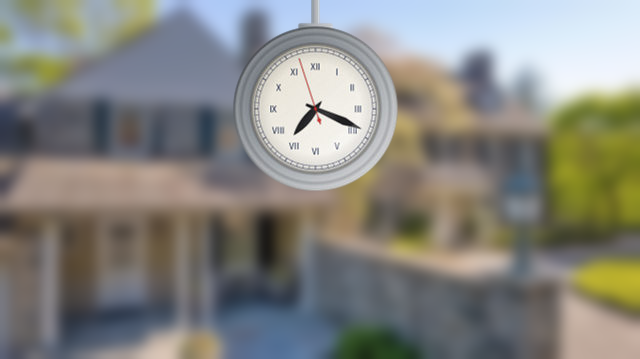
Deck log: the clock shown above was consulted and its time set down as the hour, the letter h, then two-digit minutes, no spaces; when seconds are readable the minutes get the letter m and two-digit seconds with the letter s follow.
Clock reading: 7h18m57s
